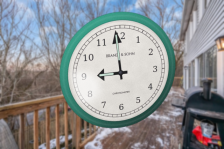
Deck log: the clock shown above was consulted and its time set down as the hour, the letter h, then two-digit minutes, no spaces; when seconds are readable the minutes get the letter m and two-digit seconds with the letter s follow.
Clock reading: 8h59
